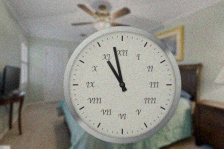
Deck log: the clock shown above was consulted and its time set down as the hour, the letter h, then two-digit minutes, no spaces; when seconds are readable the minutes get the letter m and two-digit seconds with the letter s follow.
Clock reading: 10h58
